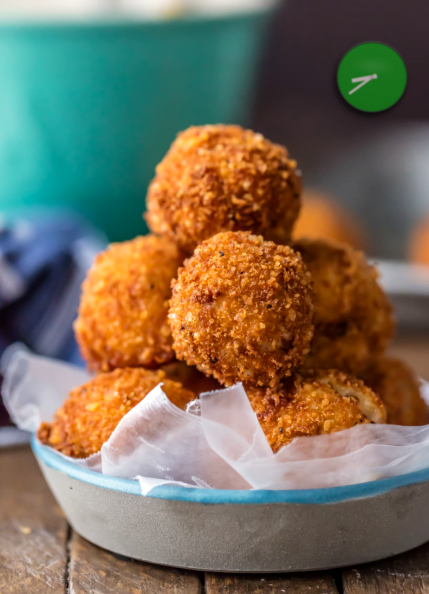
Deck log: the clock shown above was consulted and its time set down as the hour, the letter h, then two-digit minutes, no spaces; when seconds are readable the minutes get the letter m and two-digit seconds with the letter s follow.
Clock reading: 8h39
